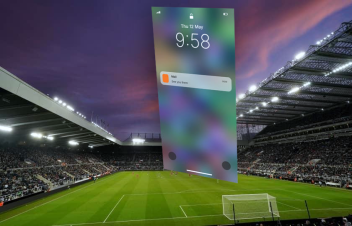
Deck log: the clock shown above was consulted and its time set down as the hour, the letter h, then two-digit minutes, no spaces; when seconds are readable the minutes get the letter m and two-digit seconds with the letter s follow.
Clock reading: 9h58
